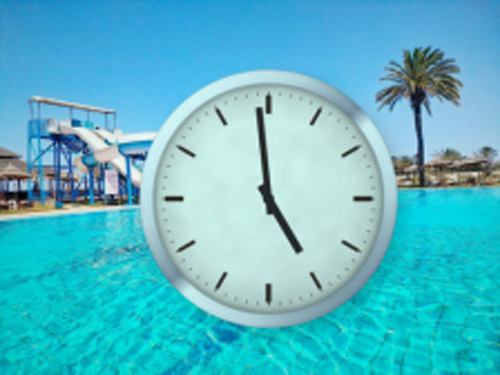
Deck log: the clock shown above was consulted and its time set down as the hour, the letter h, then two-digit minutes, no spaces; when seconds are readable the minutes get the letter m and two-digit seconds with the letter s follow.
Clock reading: 4h59
